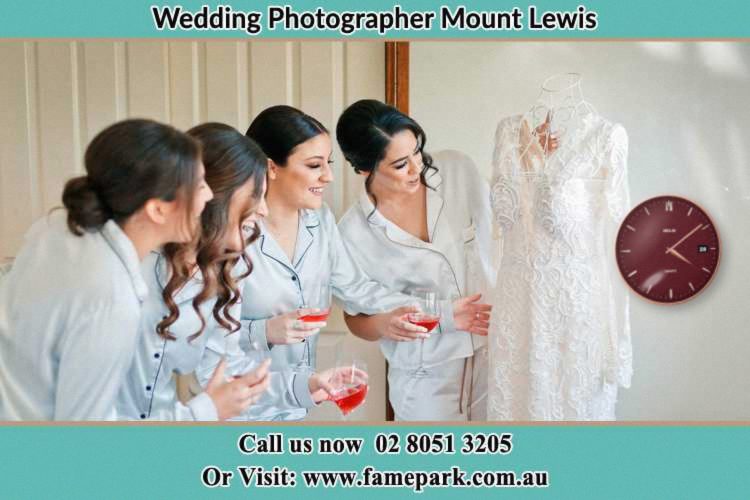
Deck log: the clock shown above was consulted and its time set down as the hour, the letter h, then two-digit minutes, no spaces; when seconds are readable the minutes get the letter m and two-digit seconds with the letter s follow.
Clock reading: 4h09
